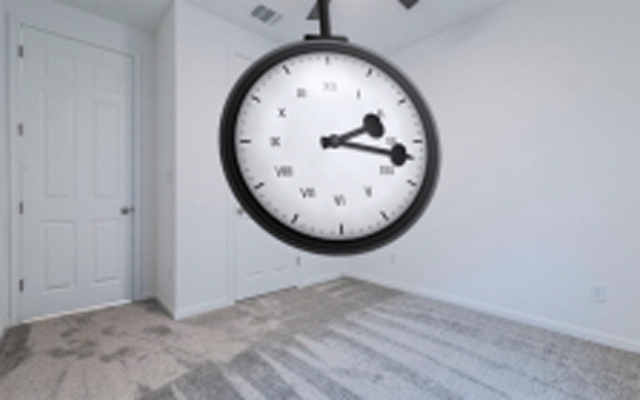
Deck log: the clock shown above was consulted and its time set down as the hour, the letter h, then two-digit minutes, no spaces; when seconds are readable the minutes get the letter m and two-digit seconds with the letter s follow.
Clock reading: 2h17
